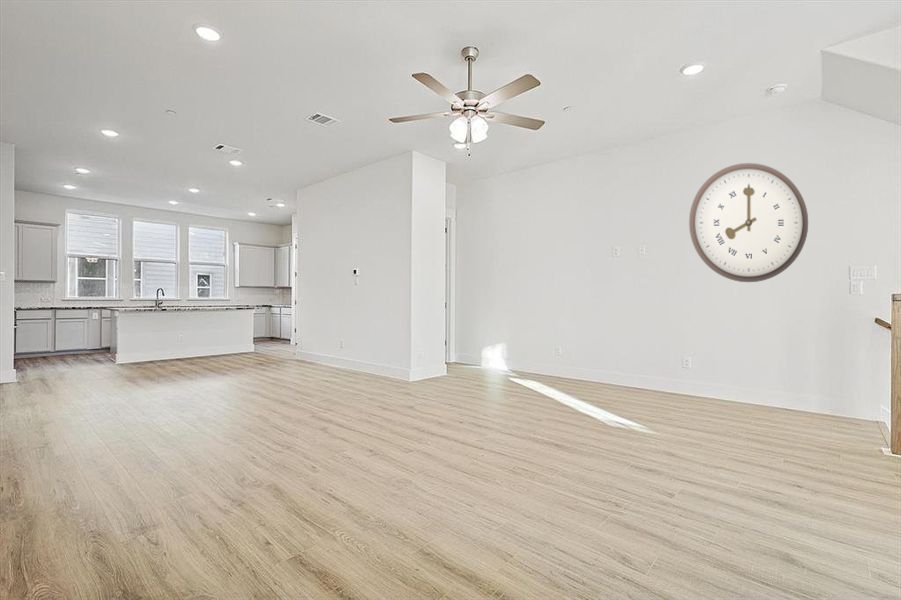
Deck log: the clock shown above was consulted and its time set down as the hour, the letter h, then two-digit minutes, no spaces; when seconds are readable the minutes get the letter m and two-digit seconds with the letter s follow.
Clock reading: 8h00
